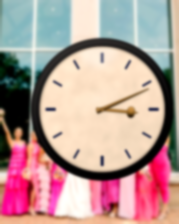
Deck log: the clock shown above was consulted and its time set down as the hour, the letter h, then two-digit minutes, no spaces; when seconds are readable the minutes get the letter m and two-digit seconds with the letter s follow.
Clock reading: 3h11
